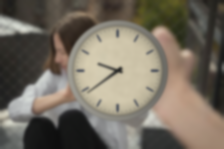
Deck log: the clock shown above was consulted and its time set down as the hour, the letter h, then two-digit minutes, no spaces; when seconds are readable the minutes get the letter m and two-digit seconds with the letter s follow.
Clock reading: 9h39
